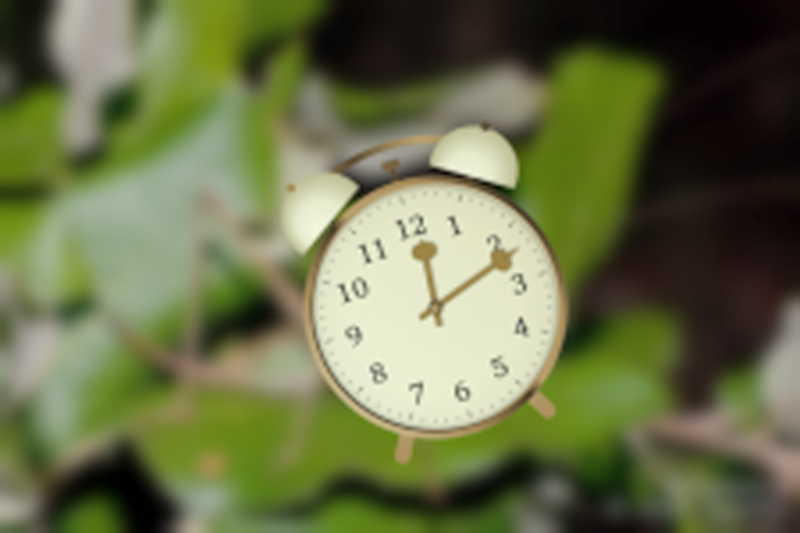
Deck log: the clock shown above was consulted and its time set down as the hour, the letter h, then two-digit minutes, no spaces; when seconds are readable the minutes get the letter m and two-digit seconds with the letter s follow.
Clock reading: 12h12
